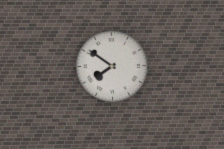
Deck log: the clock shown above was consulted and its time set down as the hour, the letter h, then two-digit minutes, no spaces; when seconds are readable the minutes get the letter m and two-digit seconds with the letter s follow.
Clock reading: 7h51
